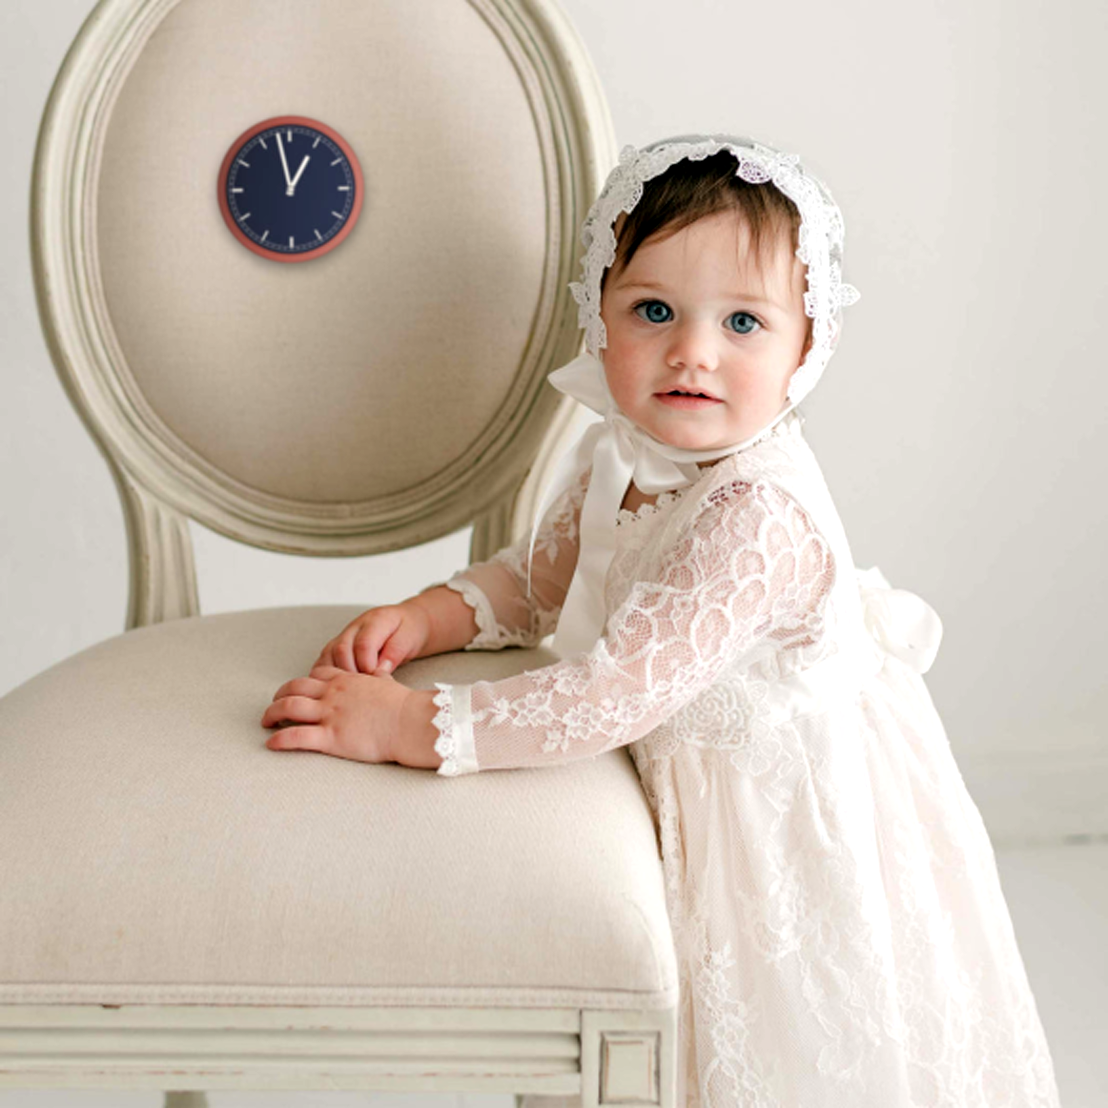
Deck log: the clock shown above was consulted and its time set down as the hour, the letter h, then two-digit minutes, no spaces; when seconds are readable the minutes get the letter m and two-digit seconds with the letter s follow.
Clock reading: 12h58
